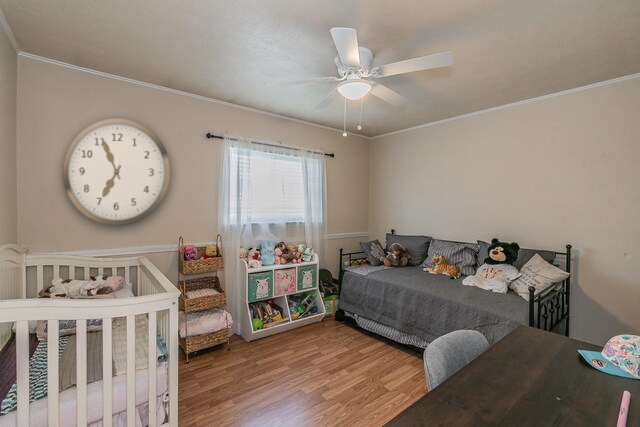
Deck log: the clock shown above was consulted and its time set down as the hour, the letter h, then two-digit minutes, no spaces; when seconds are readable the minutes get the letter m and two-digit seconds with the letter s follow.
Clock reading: 6h56
